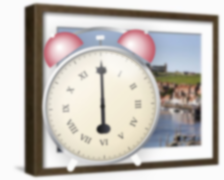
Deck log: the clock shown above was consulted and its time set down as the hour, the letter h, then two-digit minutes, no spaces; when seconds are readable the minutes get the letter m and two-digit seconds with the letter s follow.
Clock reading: 6h00
